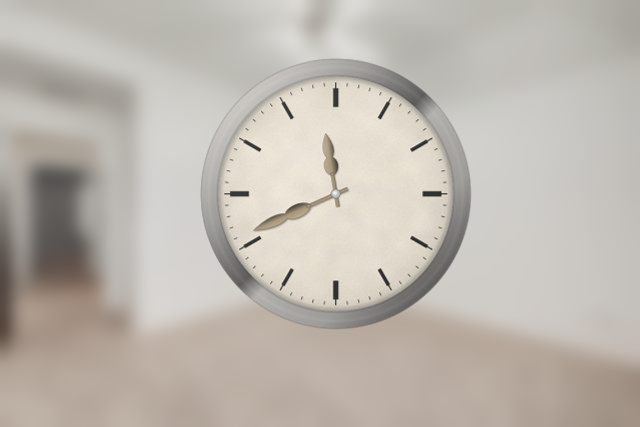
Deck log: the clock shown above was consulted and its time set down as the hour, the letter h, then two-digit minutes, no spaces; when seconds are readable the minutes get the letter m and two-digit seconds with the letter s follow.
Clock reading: 11h41
